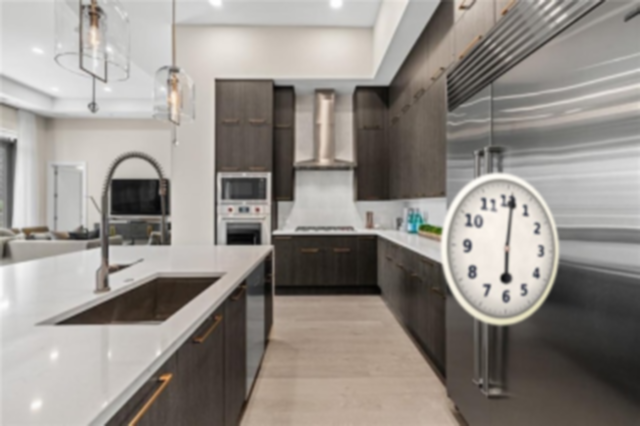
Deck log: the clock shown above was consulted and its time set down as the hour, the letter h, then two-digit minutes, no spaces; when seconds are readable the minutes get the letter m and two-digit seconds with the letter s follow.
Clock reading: 6h01
